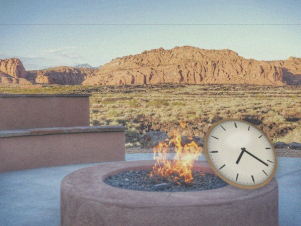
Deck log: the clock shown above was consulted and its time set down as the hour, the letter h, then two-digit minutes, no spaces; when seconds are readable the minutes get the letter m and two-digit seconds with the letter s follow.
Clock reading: 7h22
